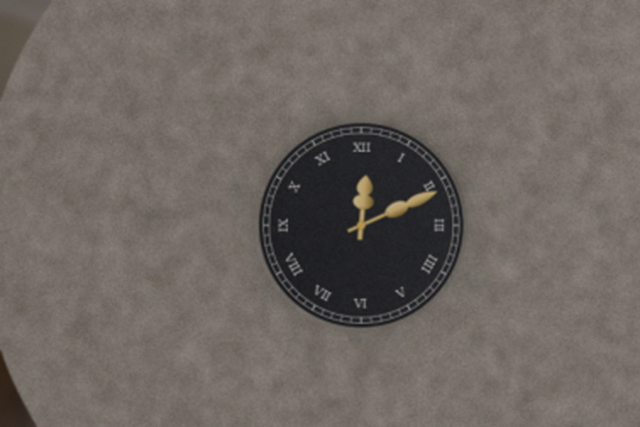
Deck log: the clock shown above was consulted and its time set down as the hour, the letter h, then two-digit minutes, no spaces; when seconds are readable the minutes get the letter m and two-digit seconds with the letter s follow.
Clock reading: 12h11
